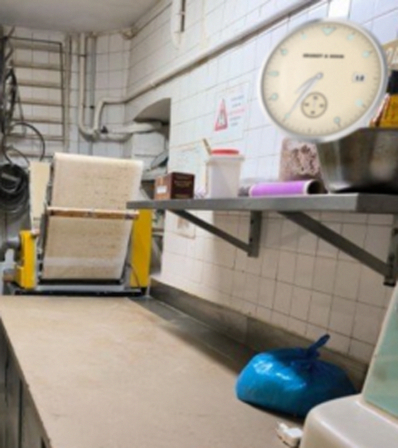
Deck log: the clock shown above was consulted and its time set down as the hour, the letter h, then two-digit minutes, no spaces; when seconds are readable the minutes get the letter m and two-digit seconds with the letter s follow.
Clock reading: 7h35
